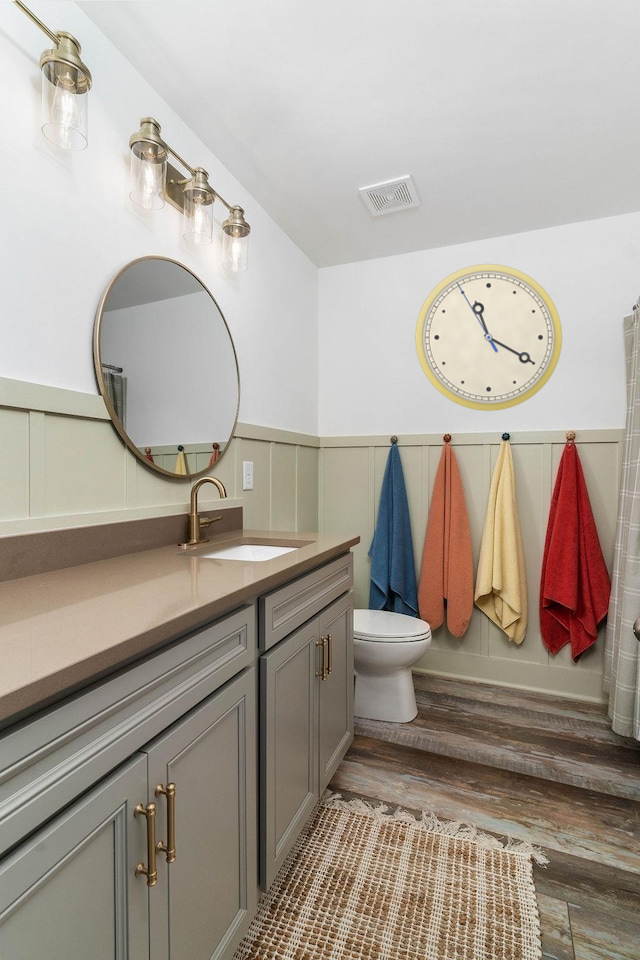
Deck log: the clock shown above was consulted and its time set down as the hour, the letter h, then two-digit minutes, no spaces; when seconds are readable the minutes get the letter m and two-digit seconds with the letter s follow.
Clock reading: 11h19m55s
